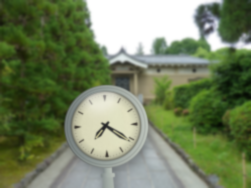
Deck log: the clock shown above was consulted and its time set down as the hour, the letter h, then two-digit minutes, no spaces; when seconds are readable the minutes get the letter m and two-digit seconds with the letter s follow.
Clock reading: 7h21
